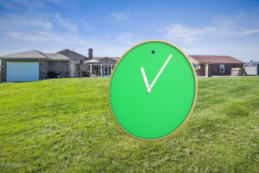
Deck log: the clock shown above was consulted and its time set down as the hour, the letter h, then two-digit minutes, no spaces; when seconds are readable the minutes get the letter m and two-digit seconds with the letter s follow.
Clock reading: 11h05
